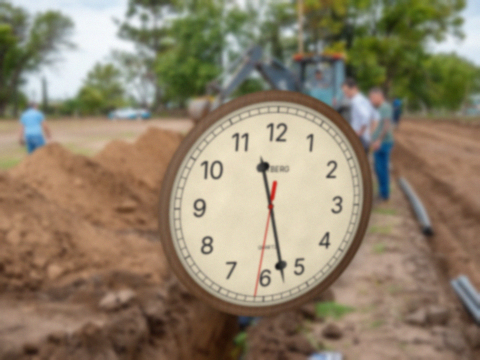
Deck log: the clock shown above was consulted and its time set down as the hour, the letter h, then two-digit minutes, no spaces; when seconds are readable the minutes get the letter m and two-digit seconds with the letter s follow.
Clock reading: 11h27m31s
